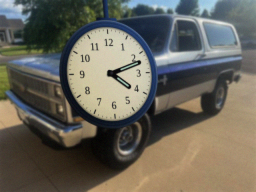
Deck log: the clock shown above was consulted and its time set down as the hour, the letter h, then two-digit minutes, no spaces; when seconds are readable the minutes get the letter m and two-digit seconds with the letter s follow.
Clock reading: 4h12
